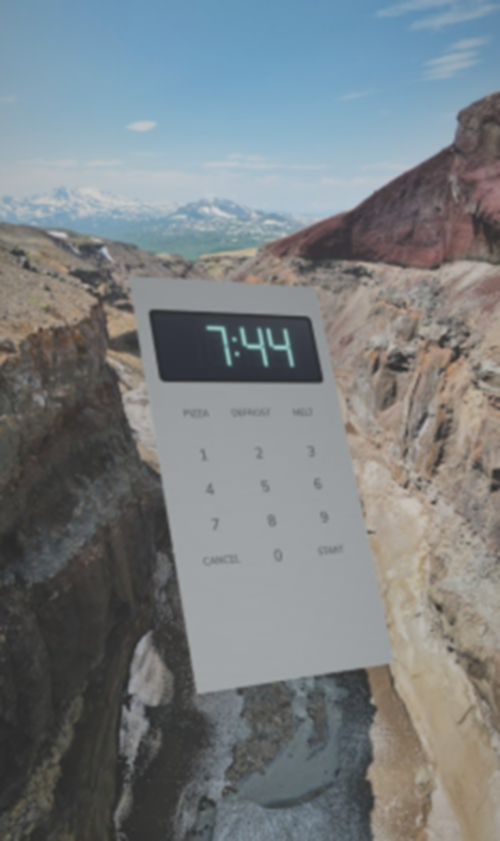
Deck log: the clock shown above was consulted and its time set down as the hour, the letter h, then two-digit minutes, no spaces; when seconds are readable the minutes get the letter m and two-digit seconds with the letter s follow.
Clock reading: 7h44
